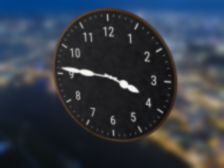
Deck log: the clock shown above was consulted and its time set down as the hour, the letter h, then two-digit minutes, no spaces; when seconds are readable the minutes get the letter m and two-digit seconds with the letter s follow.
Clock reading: 3h46
